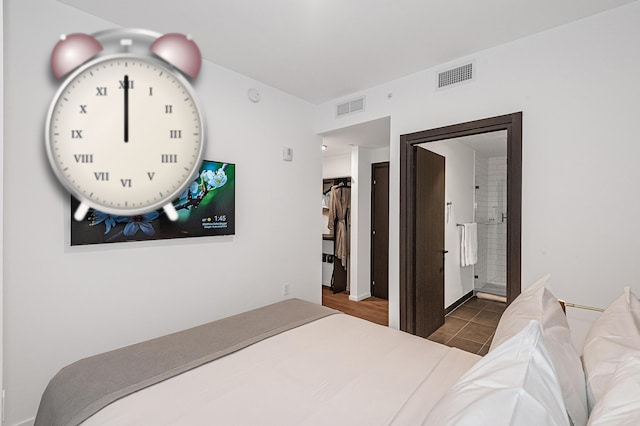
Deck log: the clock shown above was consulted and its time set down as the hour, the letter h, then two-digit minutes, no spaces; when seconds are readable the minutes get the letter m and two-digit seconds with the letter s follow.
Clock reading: 12h00
